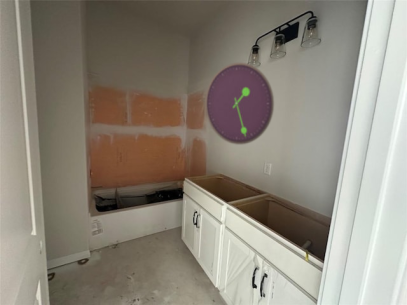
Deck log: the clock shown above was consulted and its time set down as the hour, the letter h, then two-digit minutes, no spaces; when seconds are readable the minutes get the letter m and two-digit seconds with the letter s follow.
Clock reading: 1h27
